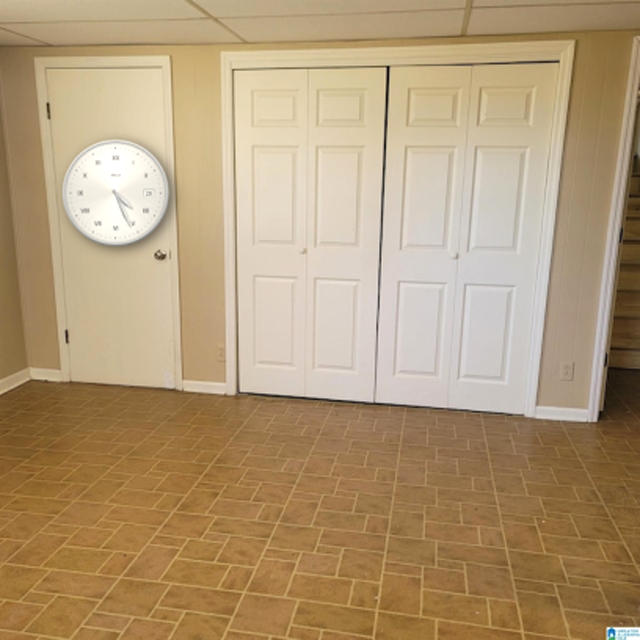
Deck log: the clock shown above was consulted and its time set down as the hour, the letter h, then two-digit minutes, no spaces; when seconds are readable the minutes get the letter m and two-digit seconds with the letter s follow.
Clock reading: 4h26
